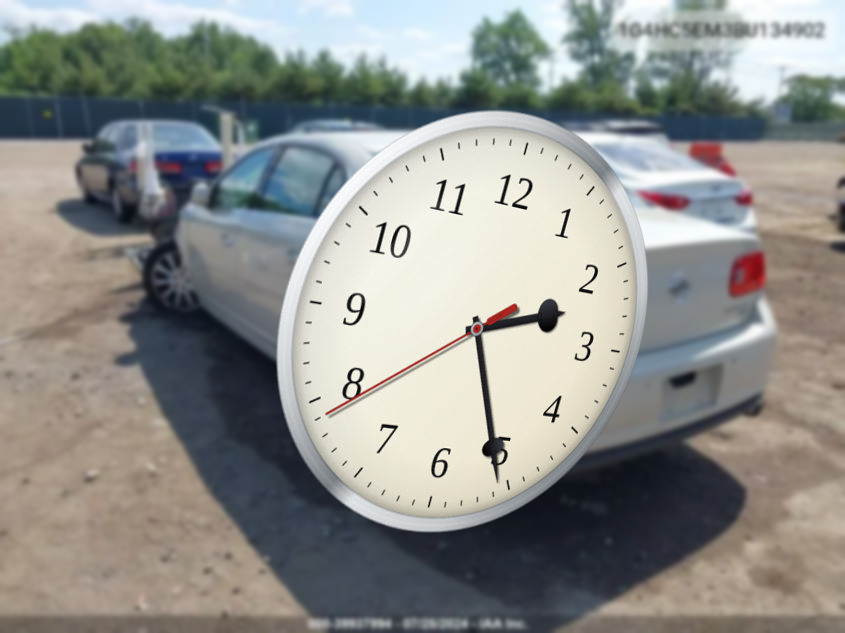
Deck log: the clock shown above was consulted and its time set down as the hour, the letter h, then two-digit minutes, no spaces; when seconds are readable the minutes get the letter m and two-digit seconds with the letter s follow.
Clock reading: 2h25m39s
